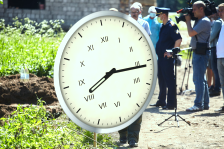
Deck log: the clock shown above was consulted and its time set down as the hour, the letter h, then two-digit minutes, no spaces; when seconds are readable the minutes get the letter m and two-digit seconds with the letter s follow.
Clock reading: 8h16
